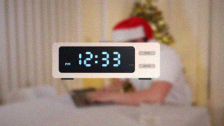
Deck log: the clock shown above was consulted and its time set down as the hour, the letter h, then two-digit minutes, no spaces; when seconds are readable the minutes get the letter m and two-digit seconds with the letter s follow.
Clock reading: 12h33
